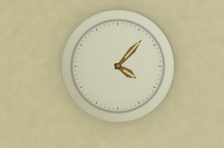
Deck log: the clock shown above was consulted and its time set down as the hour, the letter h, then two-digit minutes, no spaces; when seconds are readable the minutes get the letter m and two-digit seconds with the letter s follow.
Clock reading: 4h07
